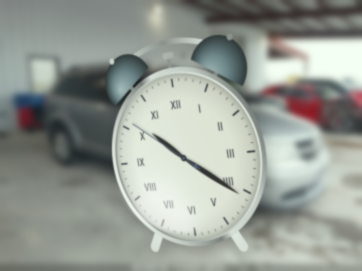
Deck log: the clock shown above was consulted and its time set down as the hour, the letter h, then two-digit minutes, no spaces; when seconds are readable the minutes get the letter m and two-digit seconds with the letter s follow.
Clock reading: 10h20m51s
